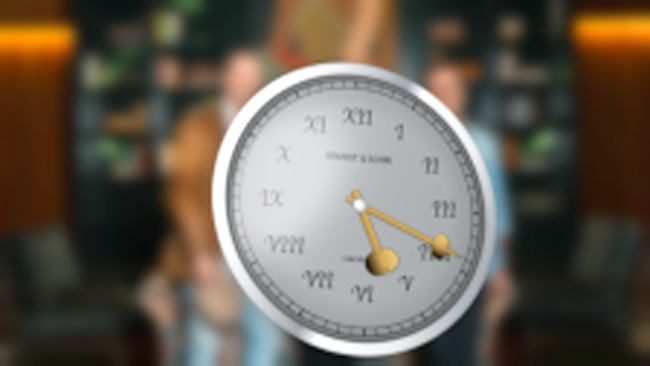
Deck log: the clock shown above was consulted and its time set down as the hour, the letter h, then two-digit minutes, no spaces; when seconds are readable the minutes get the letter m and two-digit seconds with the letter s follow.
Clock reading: 5h19
